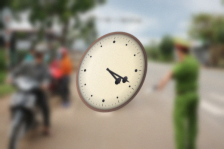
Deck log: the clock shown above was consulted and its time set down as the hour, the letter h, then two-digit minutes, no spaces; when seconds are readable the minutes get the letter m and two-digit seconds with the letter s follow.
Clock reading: 4h19
